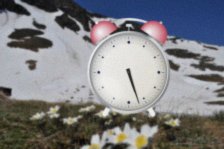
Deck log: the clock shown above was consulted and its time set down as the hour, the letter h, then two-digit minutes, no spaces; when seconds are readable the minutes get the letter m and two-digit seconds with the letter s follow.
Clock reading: 5h27
